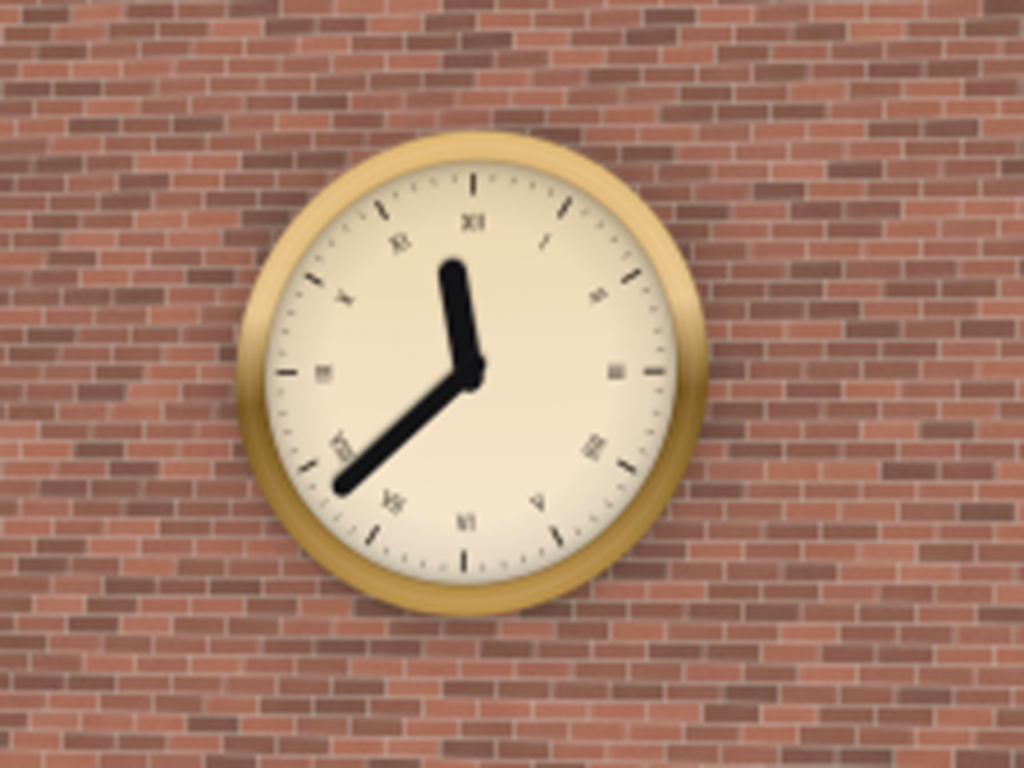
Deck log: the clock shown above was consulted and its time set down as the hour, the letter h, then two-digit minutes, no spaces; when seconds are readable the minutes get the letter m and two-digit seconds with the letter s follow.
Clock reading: 11h38
